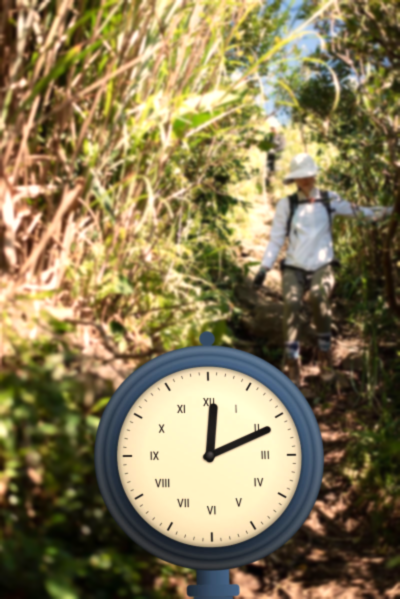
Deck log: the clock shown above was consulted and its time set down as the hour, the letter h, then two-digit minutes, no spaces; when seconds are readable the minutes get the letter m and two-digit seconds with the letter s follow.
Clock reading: 12h11
